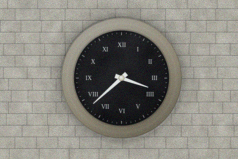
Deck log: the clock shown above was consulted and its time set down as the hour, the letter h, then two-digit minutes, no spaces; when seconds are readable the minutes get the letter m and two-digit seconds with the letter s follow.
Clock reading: 3h38
